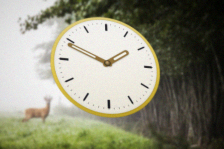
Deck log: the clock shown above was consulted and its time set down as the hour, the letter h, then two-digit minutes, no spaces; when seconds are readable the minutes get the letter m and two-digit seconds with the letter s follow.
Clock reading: 1h49
